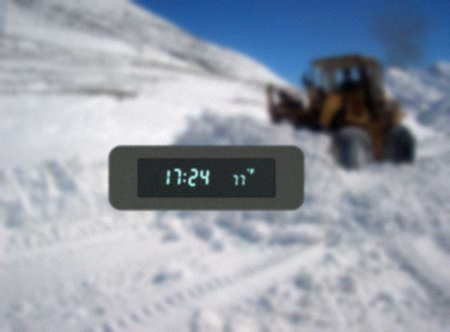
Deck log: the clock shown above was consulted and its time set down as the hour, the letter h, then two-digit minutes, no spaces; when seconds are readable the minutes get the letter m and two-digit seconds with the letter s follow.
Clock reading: 17h24
